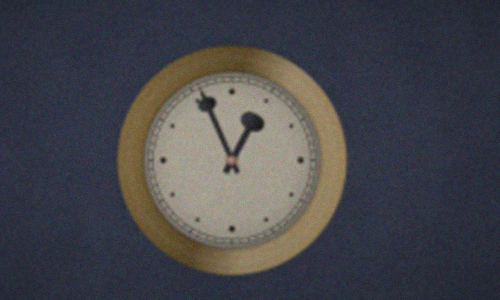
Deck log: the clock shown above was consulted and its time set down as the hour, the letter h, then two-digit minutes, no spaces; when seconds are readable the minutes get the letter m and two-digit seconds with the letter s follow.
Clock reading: 12h56
